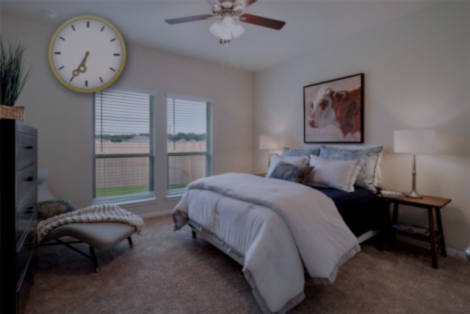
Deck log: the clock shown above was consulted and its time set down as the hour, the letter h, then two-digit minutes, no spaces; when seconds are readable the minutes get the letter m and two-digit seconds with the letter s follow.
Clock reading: 6h35
